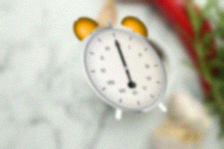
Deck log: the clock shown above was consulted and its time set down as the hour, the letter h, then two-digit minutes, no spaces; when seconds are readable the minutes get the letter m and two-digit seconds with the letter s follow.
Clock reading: 6h00
